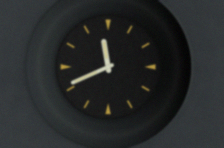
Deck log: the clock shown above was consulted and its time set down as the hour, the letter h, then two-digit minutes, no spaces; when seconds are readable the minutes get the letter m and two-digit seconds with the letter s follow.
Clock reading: 11h41
